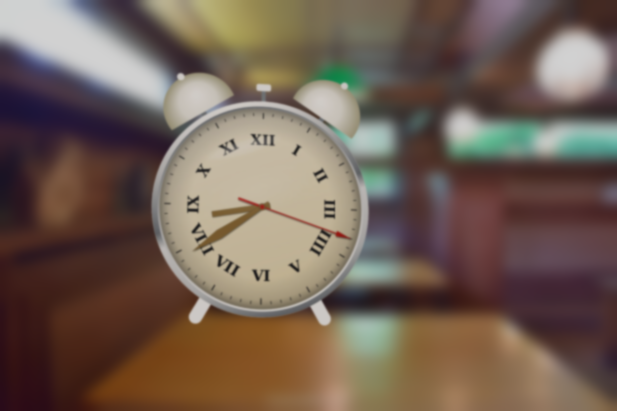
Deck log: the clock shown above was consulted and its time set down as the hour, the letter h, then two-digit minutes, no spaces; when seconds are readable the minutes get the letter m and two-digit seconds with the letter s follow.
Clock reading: 8h39m18s
